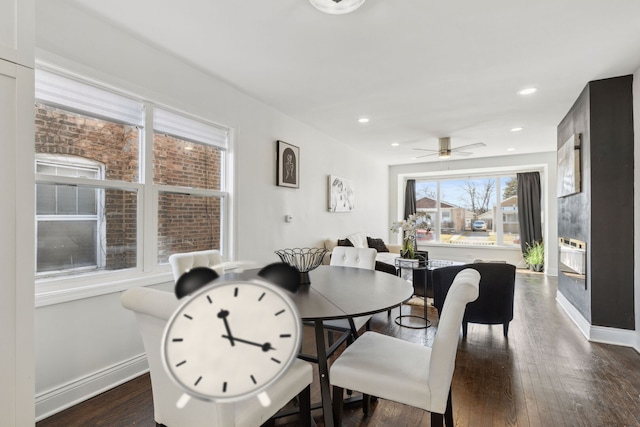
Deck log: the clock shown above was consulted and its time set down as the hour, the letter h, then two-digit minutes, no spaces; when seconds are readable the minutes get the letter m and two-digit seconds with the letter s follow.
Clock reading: 11h18
